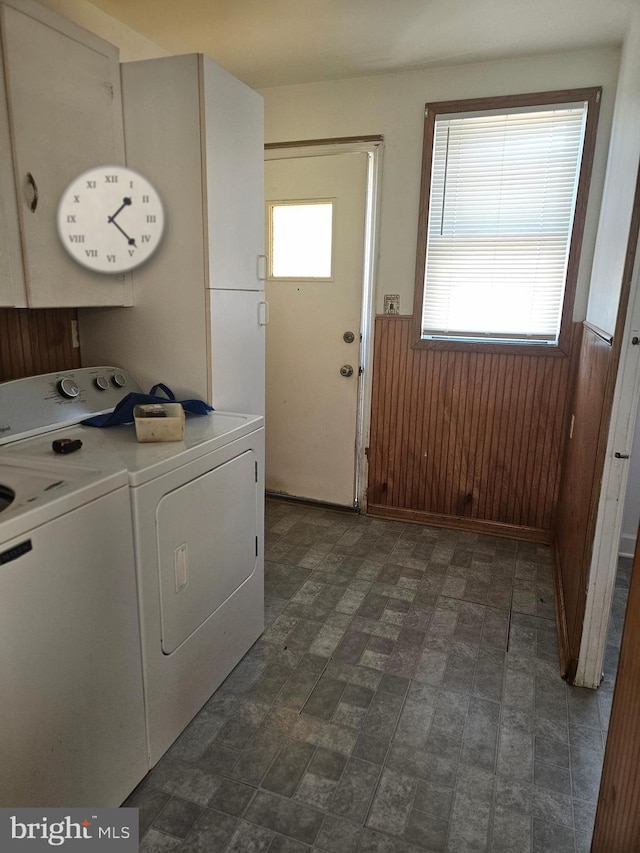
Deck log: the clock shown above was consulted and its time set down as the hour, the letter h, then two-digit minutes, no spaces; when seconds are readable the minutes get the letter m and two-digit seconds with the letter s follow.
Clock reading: 1h23
